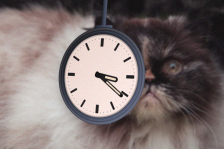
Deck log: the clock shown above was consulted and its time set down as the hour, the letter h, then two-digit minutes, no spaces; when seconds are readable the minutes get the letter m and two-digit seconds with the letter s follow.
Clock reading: 3h21
